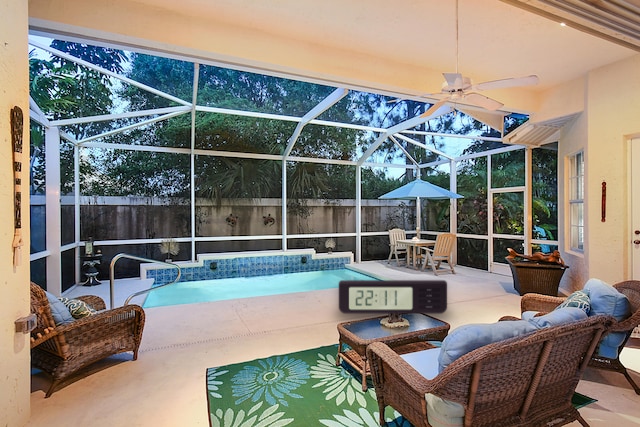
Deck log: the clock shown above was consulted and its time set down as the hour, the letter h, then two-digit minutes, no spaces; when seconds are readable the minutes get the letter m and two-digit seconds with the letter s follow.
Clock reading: 22h11
